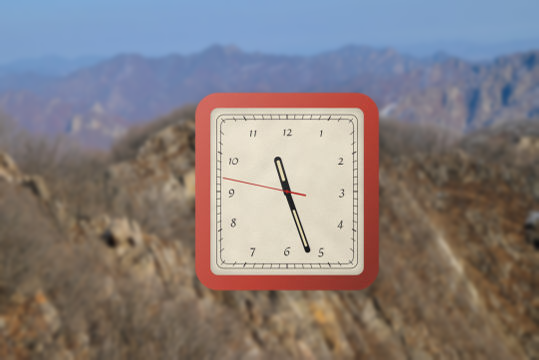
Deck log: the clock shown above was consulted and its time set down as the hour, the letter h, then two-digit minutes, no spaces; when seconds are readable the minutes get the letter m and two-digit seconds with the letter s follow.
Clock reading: 11h26m47s
